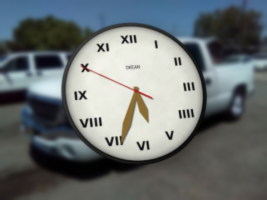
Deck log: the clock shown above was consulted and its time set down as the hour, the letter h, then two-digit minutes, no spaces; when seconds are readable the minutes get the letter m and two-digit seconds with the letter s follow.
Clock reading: 5h33m50s
